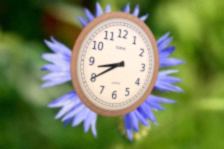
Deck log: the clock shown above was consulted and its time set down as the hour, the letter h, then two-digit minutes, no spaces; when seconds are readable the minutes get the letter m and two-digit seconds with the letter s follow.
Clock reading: 8h40
